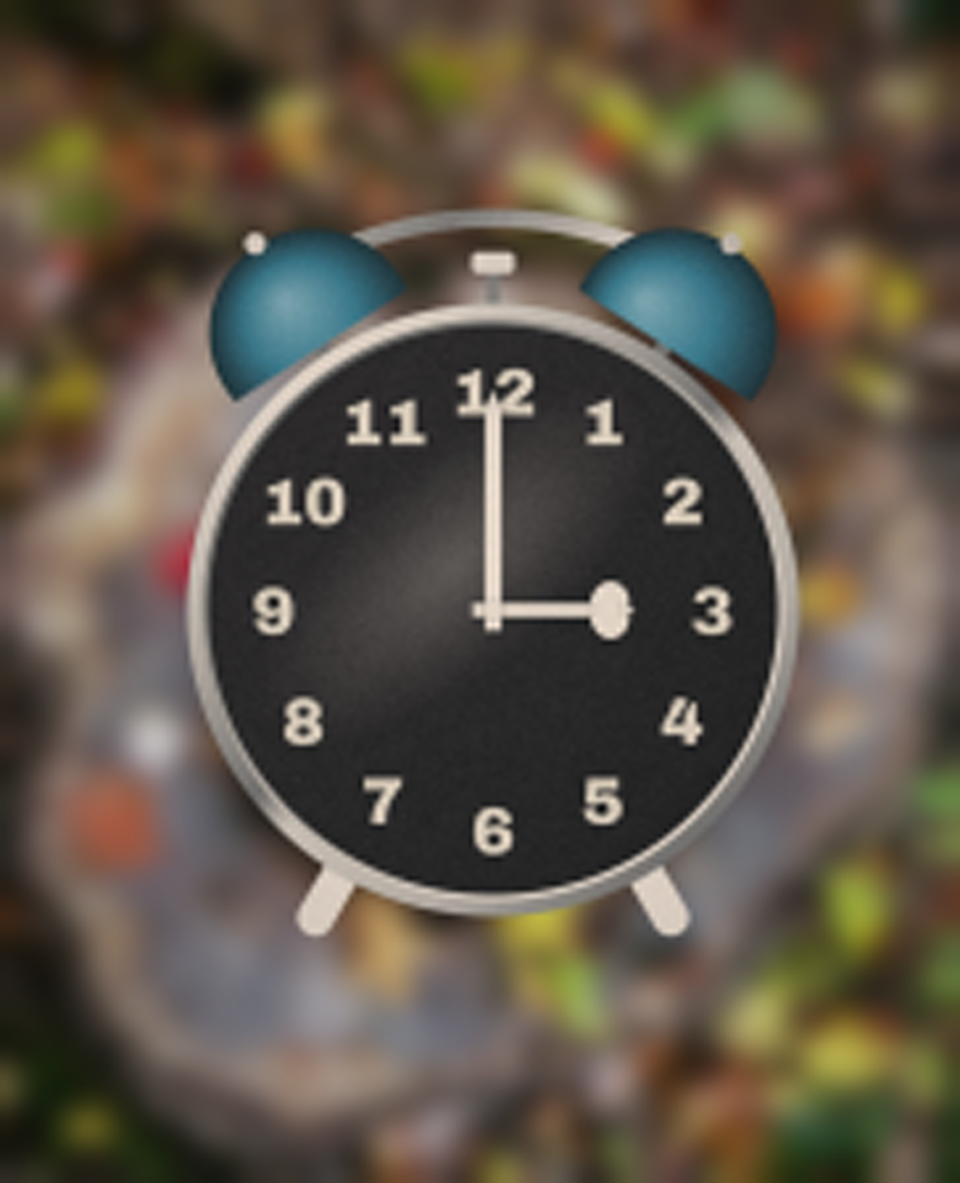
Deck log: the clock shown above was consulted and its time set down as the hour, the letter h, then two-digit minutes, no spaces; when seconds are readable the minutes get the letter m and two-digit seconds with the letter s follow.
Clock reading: 3h00
